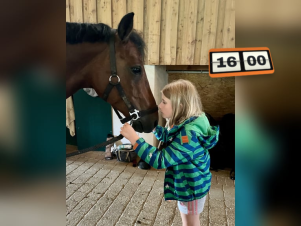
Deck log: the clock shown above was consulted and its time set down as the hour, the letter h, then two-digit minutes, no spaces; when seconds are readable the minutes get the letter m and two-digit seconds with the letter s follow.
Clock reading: 16h00
